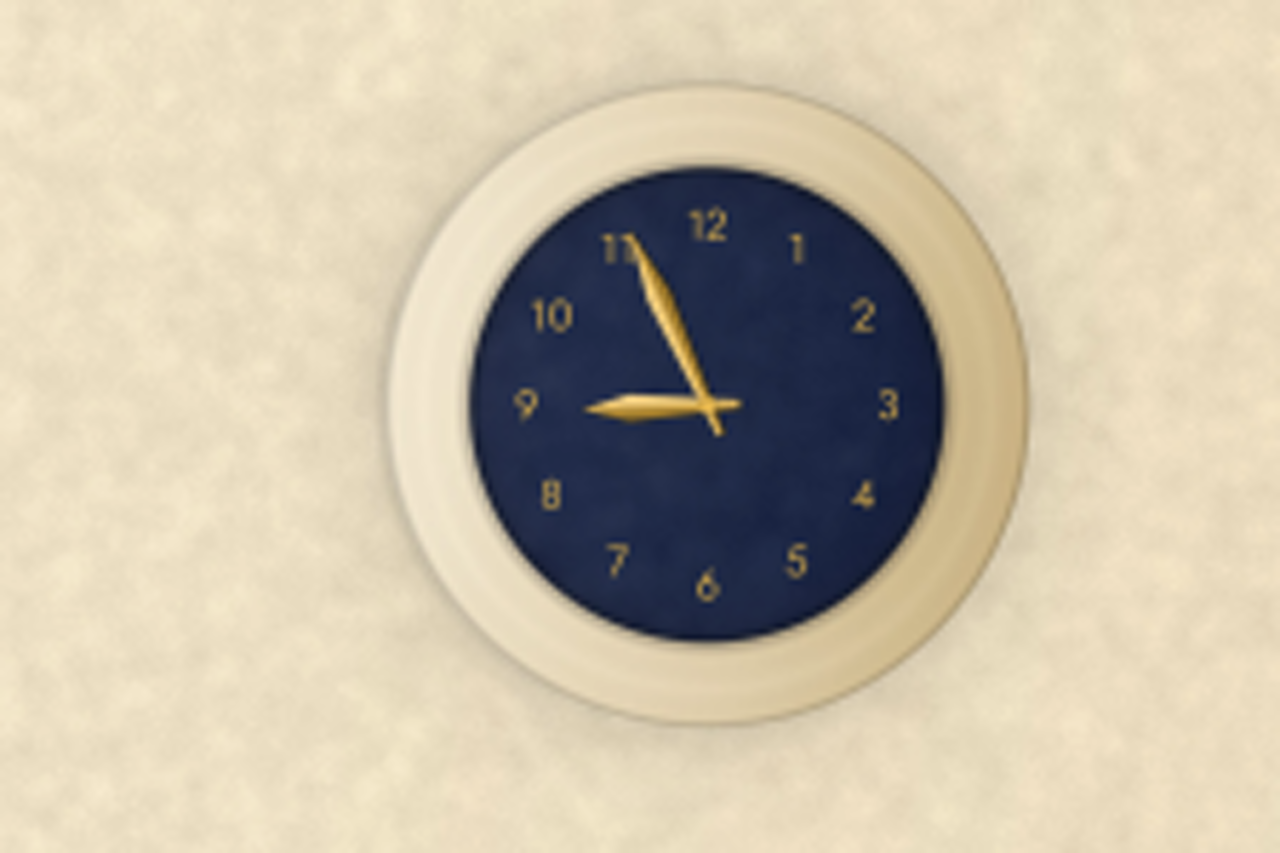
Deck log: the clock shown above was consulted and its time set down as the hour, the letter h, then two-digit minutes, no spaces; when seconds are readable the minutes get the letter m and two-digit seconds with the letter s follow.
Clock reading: 8h56
